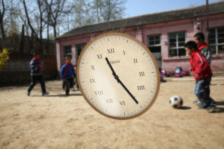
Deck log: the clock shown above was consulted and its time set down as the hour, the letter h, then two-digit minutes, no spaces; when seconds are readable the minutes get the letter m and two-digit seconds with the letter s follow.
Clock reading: 11h25
